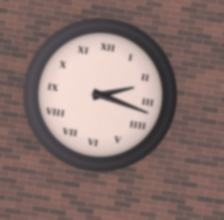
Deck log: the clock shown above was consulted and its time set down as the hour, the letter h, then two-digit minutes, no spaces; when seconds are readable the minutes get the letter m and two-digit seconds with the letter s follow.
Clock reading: 2h17
